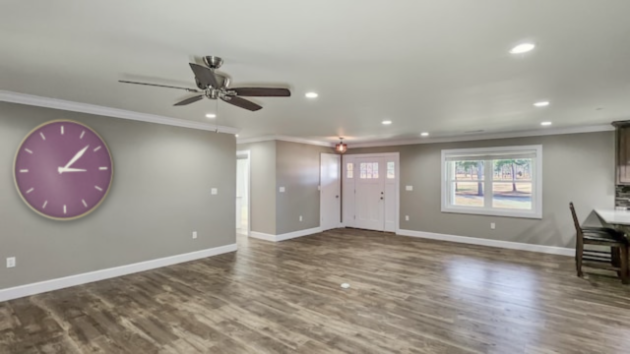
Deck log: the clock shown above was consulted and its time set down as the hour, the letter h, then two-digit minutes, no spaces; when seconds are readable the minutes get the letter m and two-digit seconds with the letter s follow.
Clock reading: 3h08
